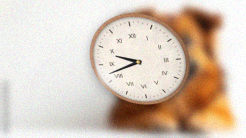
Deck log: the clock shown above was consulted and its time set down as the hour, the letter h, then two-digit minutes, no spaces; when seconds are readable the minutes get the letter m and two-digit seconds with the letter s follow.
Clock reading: 9h42
